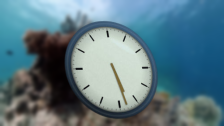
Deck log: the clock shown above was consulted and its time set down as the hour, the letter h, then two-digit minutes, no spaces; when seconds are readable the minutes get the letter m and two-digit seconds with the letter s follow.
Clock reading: 5h28
